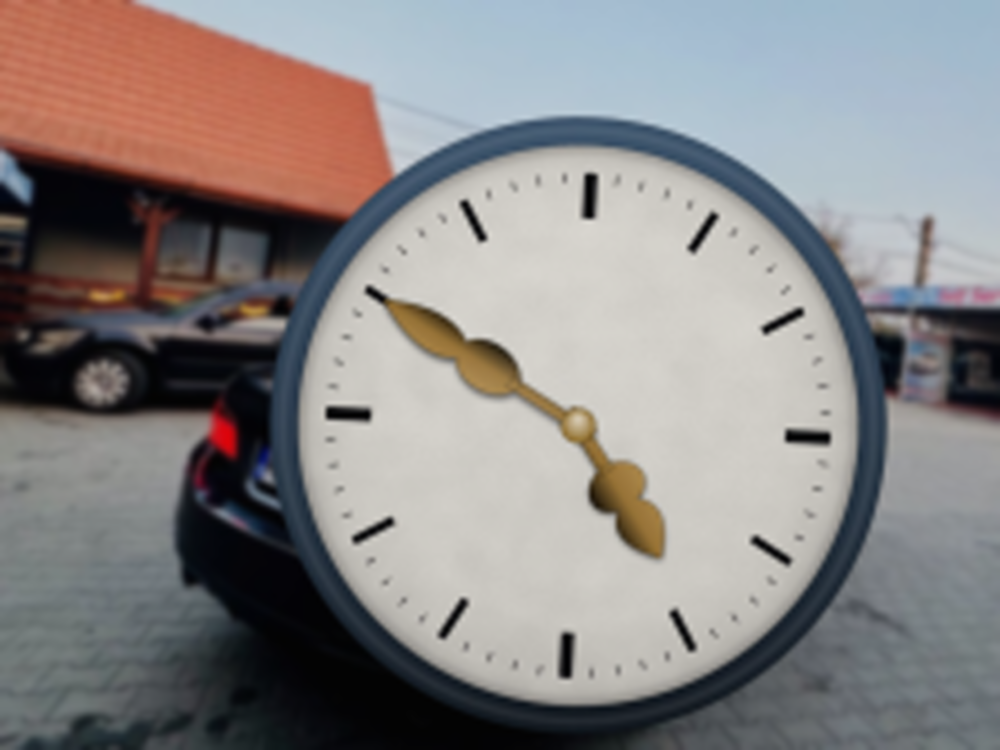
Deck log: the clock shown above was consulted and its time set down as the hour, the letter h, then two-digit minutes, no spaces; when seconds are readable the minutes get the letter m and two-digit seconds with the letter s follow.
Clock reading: 4h50
